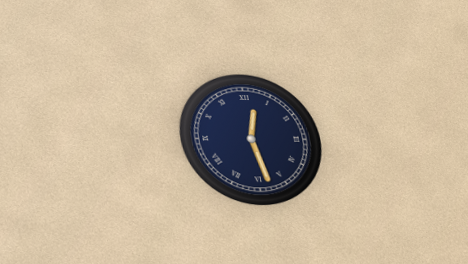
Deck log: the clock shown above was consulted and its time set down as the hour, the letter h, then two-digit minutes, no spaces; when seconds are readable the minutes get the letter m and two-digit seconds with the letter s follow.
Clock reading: 12h28
